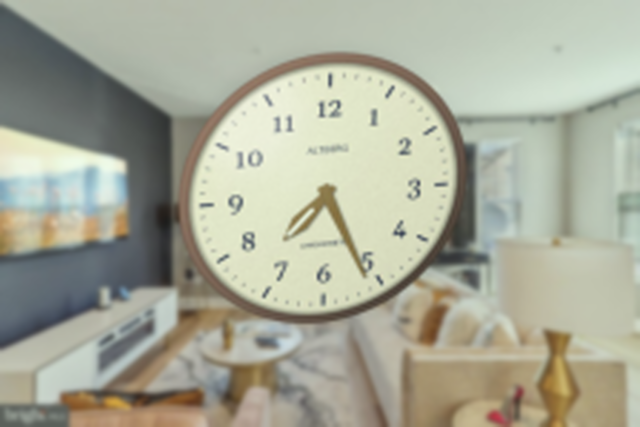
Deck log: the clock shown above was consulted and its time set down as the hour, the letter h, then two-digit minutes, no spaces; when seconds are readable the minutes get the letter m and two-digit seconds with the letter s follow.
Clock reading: 7h26
